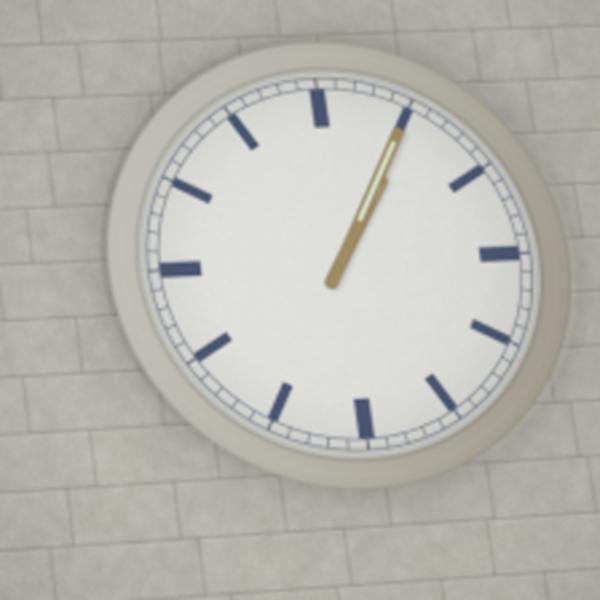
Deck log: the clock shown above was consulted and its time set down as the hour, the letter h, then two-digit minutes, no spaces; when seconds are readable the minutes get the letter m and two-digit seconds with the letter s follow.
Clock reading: 1h05
